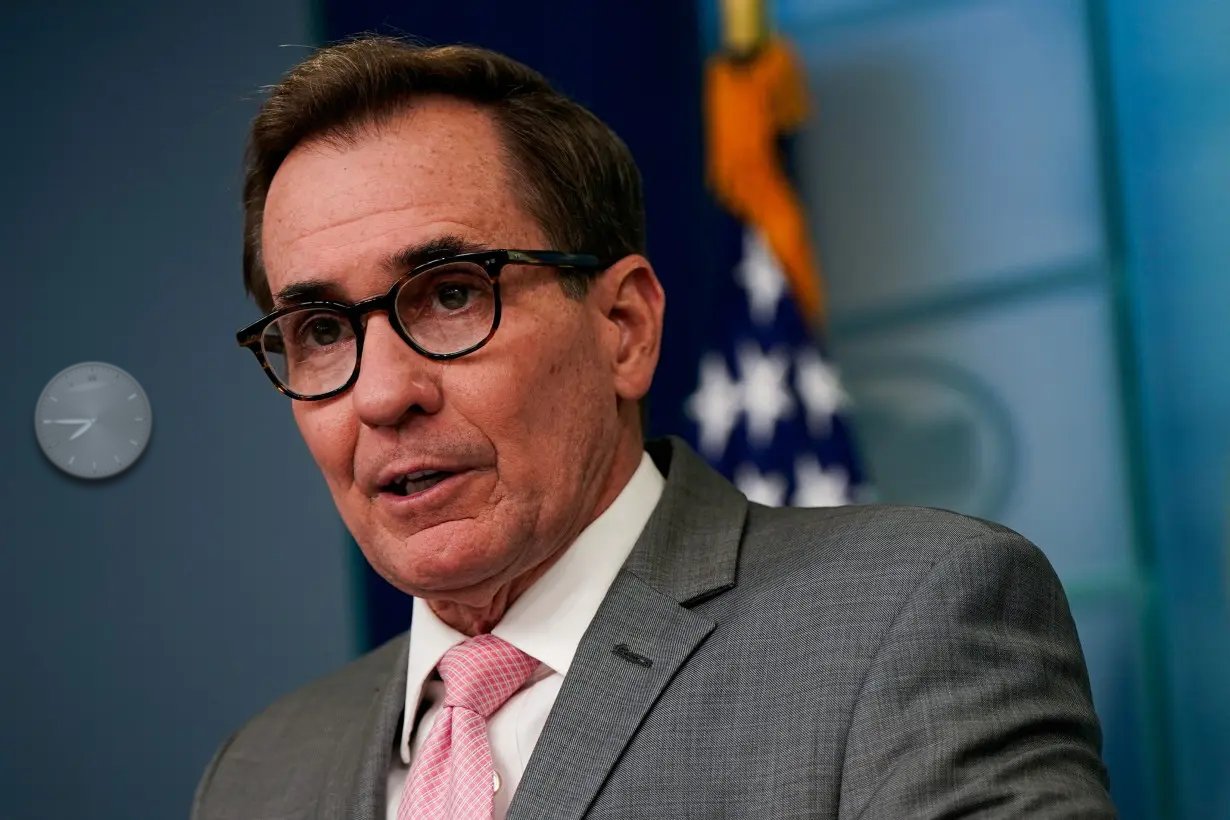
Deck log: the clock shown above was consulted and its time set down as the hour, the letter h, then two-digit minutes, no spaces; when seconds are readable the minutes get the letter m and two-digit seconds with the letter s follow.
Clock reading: 7h45
